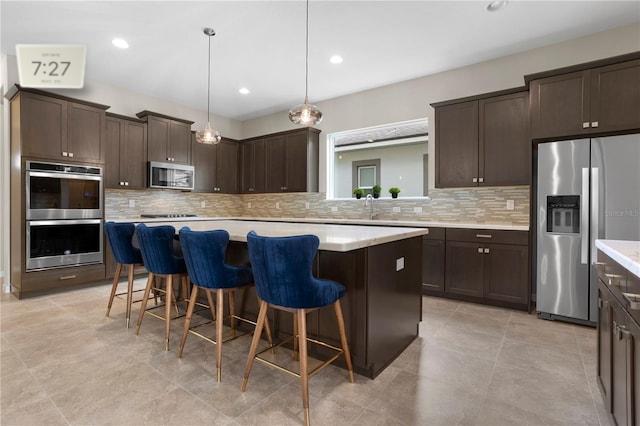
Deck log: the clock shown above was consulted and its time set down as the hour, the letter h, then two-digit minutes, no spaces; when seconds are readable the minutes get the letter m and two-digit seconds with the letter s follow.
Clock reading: 7h27
